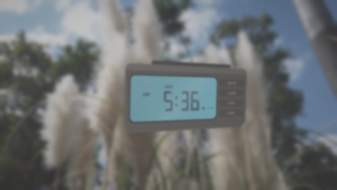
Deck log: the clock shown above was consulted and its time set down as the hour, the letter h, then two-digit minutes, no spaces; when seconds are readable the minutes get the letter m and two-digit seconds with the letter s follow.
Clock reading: 5h36
